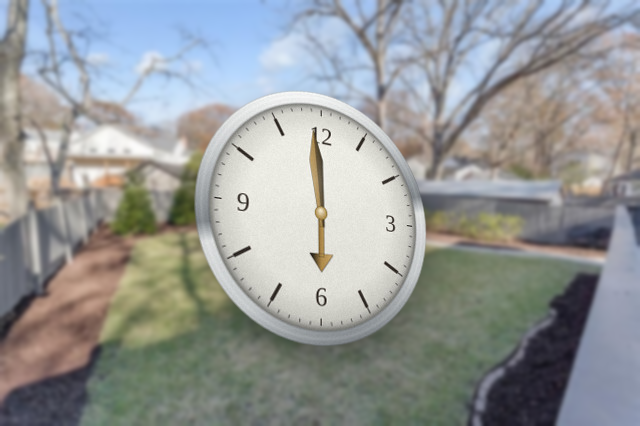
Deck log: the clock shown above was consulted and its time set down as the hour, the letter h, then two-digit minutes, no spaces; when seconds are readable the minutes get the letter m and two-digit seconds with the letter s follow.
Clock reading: 5h59
